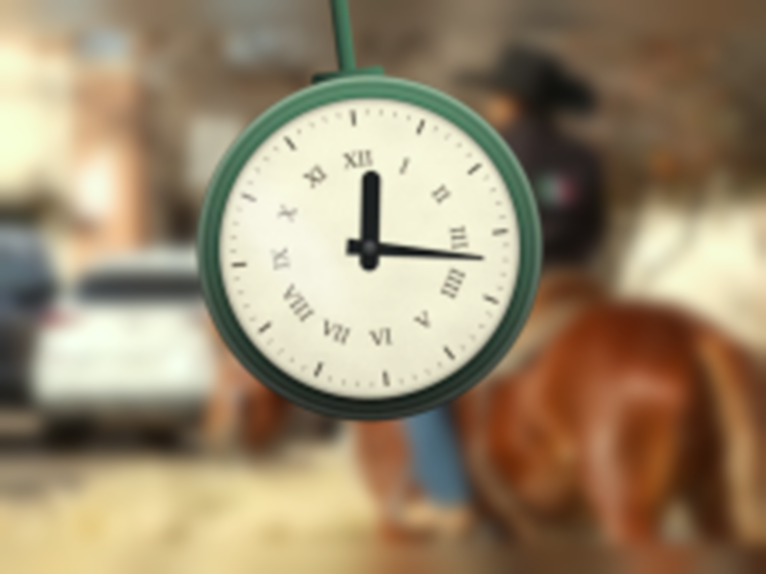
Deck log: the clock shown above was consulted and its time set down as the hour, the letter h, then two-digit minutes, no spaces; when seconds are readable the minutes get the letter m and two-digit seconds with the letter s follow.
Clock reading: 12h17
